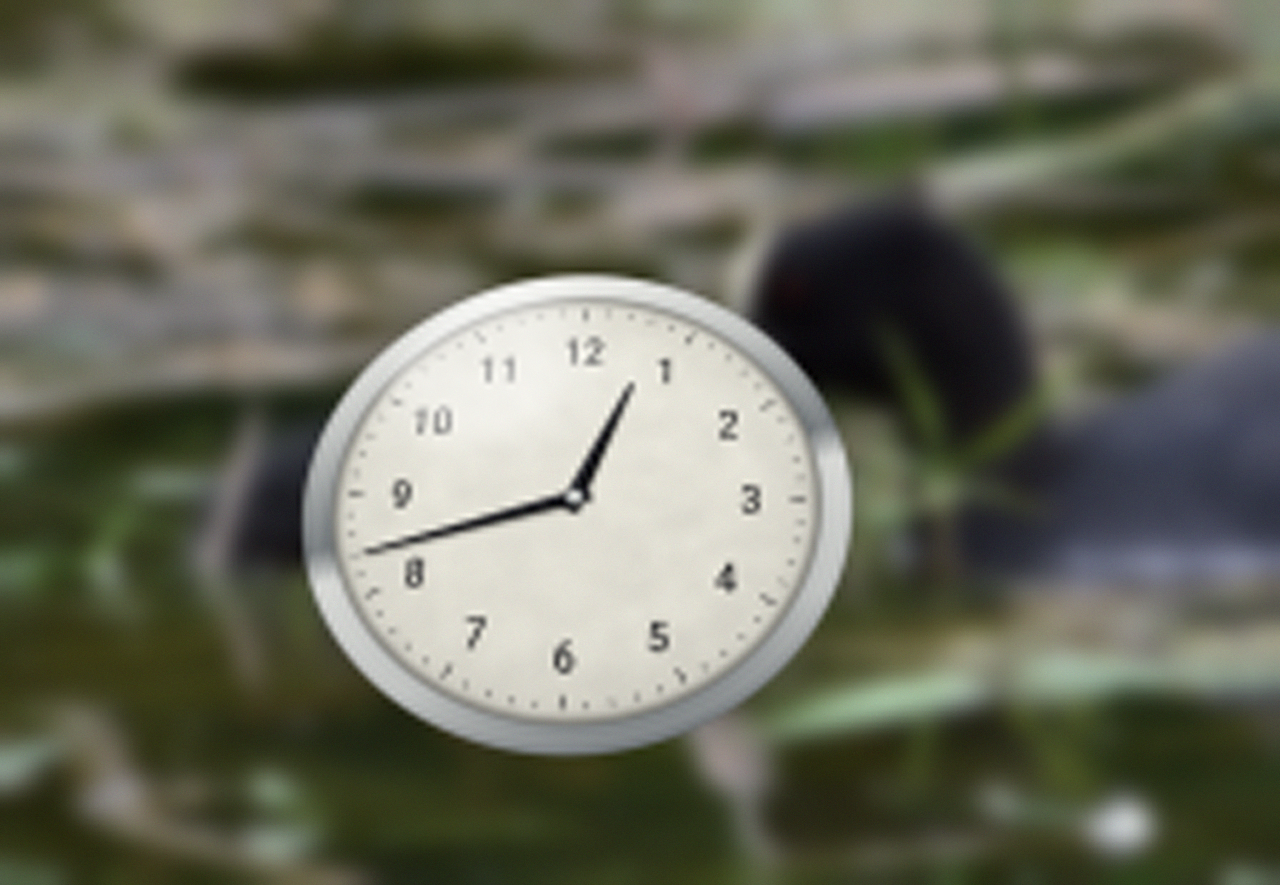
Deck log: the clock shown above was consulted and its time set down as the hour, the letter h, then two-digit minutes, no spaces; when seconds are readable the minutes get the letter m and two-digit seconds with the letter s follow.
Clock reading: 12h42
